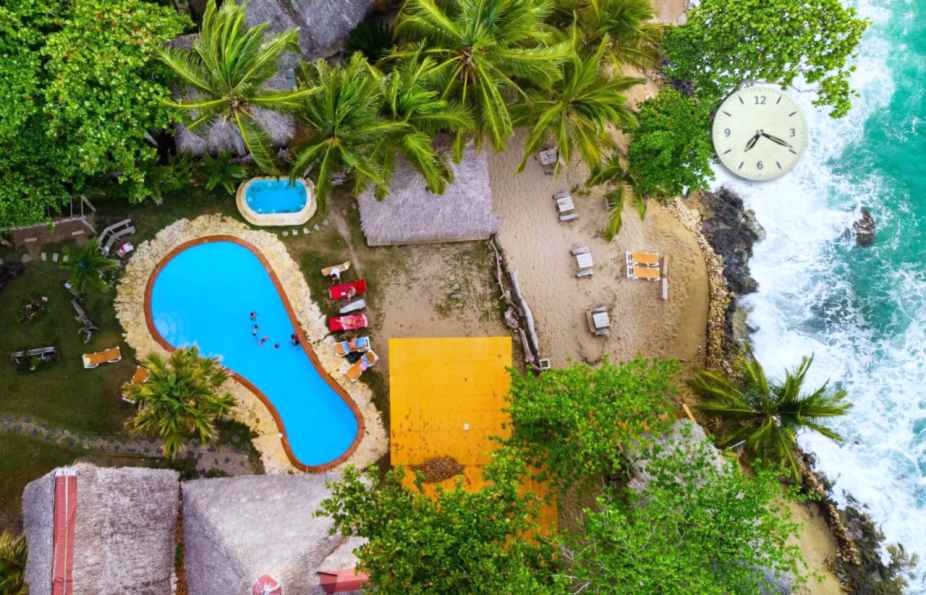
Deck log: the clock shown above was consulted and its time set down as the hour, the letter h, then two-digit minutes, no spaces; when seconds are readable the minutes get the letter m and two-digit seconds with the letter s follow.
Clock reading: 7h19
